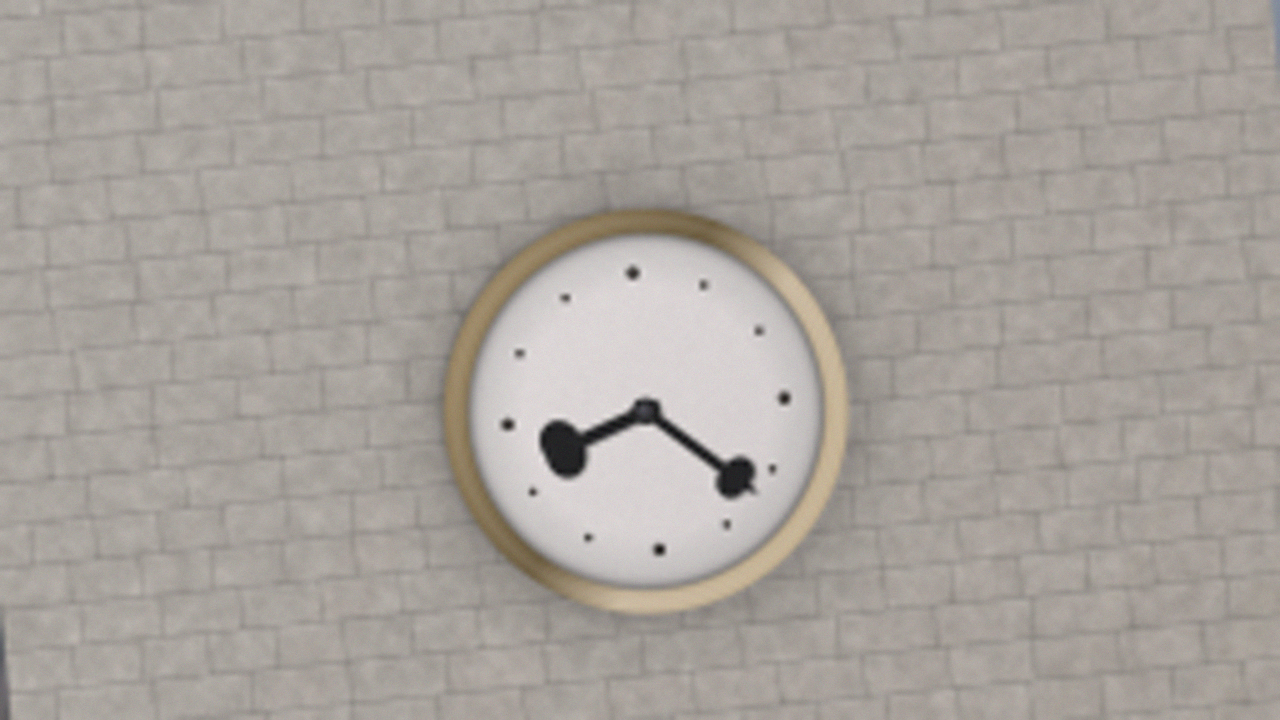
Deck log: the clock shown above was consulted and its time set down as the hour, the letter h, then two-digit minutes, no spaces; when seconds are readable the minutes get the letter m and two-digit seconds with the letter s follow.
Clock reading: 8h22
